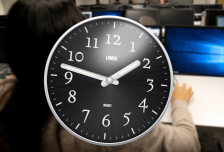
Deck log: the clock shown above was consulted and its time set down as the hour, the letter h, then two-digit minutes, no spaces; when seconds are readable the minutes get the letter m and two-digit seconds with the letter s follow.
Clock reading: 1h47
